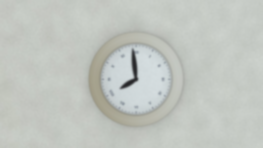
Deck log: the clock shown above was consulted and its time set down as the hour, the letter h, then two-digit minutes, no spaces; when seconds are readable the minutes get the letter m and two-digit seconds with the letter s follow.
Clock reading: 7h59
